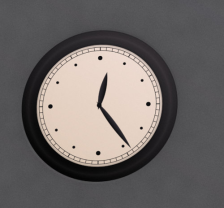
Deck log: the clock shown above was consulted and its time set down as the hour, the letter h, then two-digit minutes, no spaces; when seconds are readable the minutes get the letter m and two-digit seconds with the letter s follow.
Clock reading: 12h24
